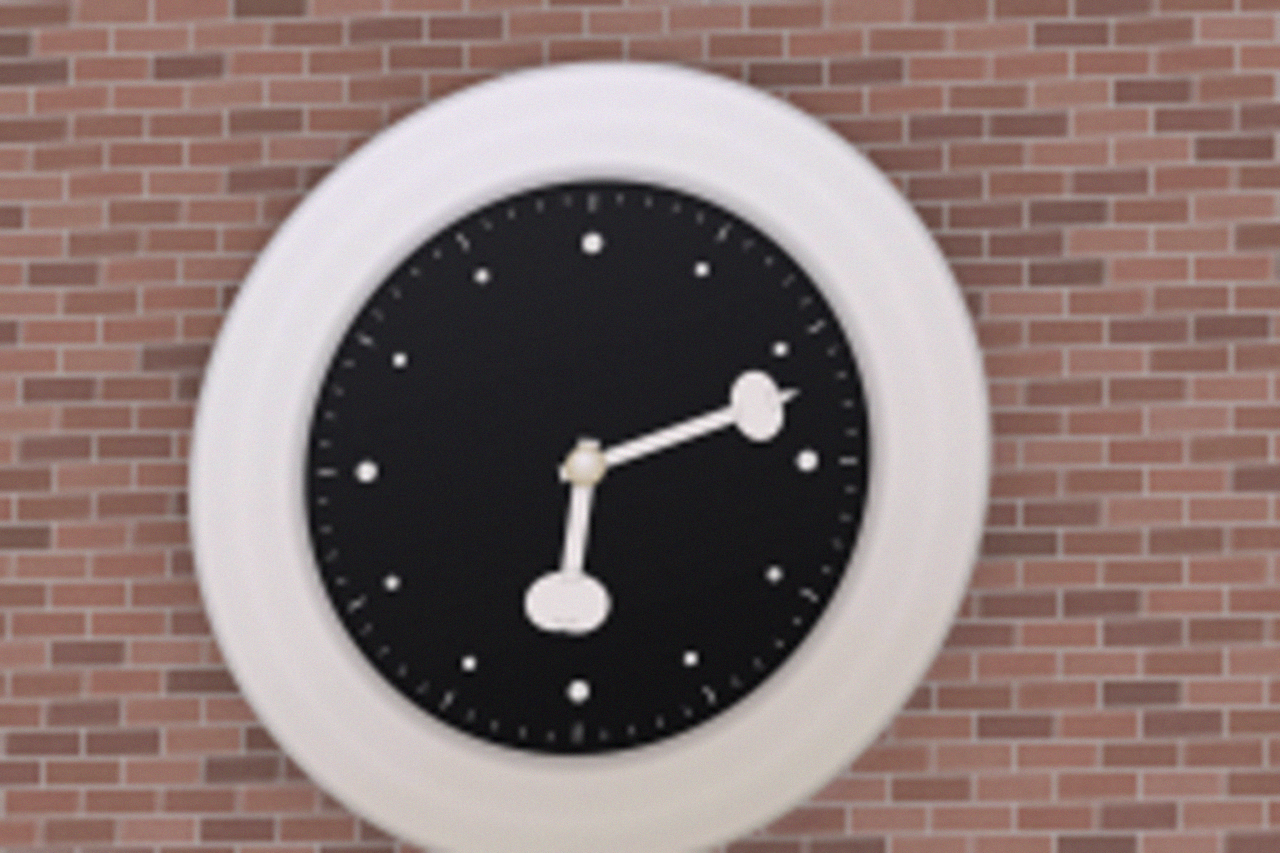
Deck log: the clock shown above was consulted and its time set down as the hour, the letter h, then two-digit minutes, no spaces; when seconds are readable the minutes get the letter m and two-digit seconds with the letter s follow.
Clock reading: 6h12
